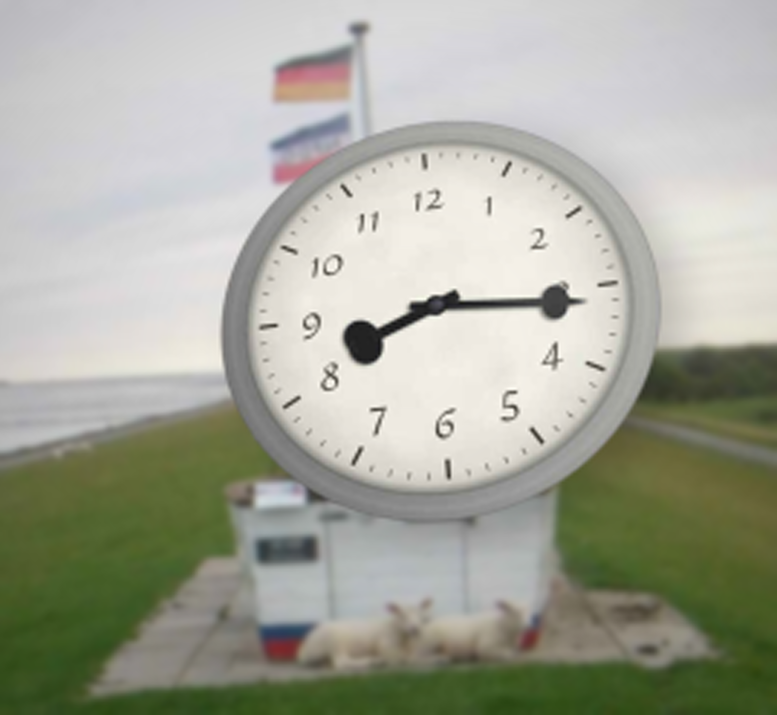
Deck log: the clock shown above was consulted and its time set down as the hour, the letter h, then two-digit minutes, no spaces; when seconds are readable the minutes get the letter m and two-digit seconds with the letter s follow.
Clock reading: 8h16
